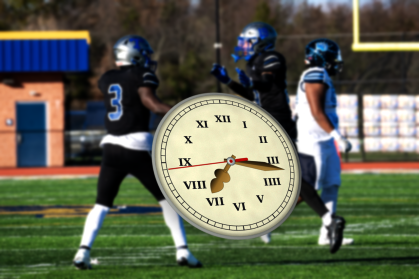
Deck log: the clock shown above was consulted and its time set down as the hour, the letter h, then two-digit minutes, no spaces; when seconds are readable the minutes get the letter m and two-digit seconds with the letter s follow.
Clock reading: 7h16m44s
